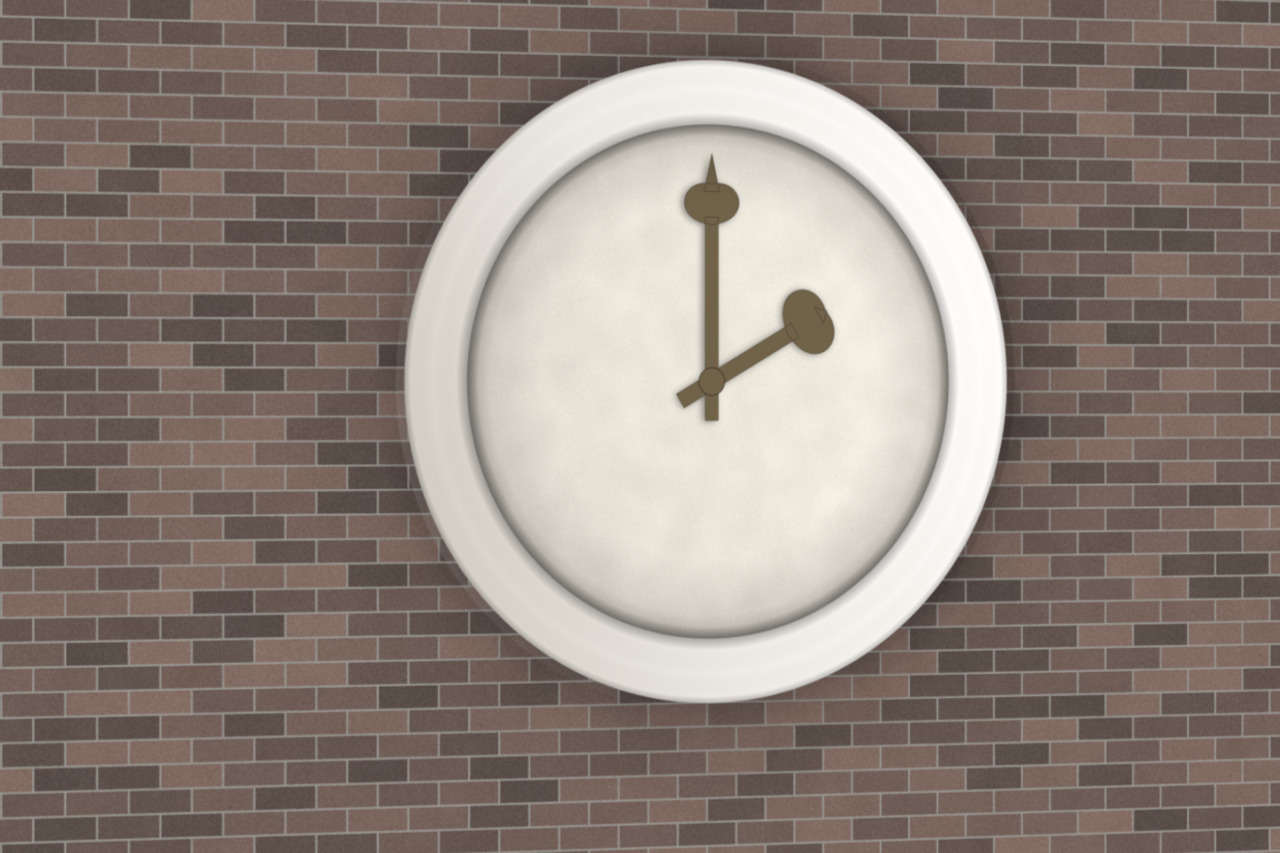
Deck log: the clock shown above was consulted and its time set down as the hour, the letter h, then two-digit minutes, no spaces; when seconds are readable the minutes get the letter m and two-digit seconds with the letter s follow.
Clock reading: 2h00
